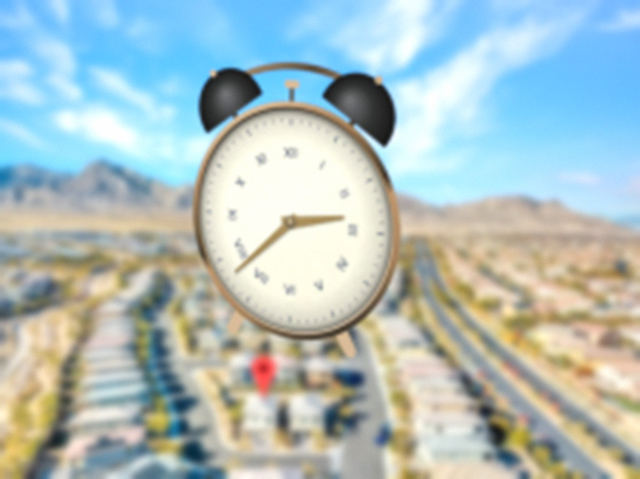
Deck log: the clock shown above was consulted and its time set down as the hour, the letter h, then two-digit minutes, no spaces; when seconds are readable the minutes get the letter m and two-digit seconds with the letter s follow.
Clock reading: 2h38
